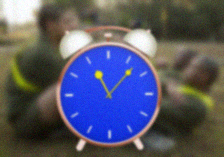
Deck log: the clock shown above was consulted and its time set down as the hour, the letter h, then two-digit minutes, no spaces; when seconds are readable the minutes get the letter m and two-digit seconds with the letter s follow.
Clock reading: 11h07
